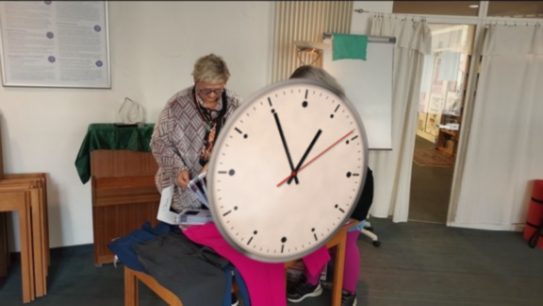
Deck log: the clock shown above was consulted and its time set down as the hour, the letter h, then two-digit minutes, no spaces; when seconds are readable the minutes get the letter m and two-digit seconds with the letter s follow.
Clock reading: 12h55m09s
